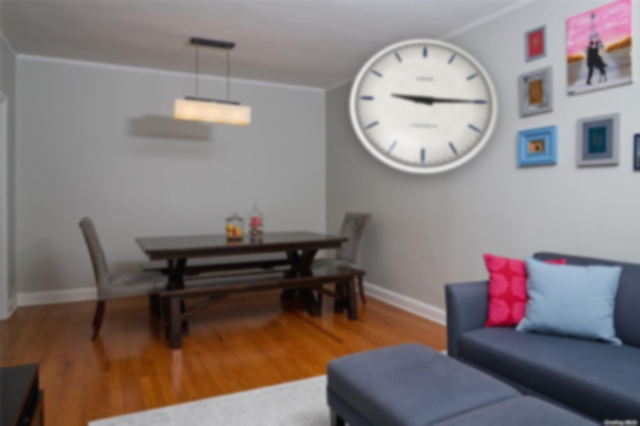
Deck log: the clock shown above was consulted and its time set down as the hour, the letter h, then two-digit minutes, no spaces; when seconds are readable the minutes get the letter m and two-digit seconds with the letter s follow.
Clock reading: 9h15
